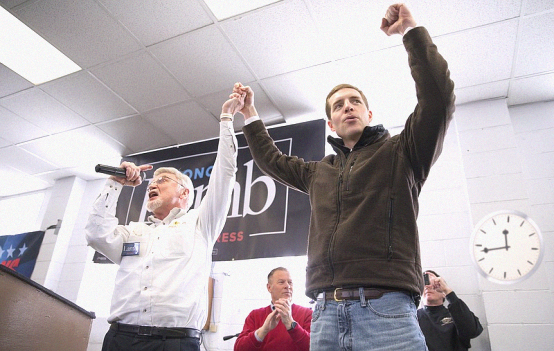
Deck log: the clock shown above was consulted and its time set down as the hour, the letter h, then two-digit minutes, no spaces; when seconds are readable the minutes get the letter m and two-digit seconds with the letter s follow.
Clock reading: 11h43
